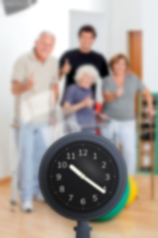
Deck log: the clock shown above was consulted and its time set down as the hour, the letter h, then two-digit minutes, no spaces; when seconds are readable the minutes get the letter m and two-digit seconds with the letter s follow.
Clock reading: 10h21
